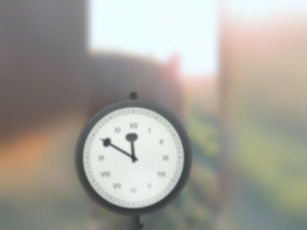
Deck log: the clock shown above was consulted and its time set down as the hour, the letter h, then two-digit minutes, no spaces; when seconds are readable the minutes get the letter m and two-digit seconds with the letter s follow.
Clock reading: 11h50
